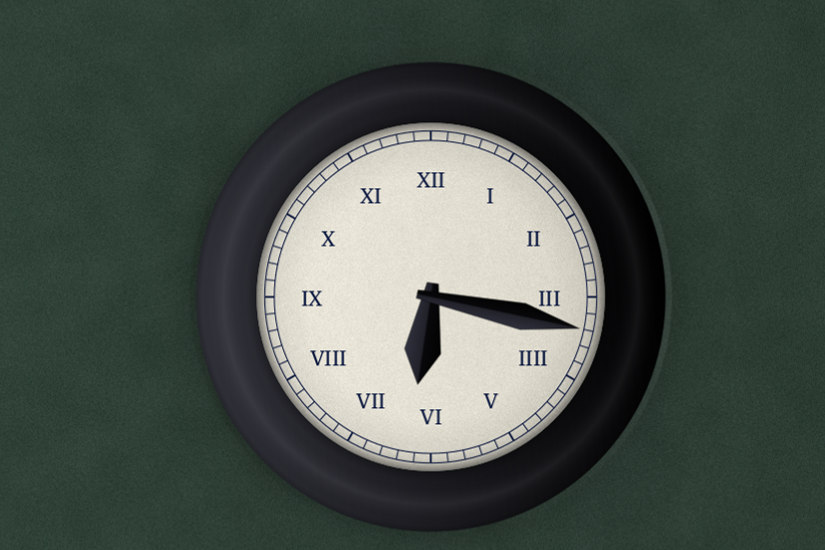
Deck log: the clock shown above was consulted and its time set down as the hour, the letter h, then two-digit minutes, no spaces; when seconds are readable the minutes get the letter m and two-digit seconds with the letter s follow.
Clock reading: 6h17
